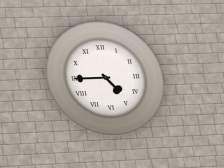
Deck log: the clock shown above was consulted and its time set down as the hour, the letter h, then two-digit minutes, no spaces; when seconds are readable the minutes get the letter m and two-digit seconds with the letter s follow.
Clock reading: 4h45
